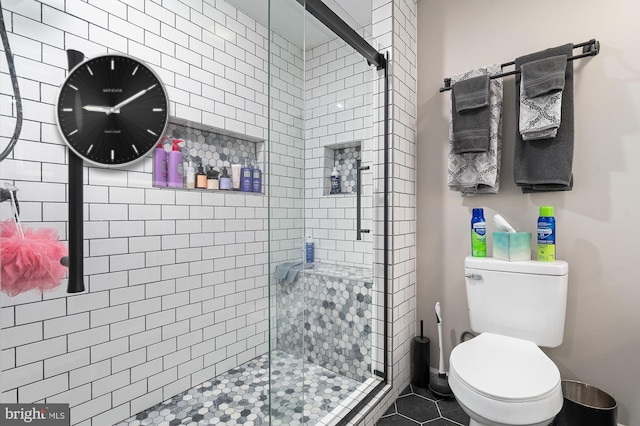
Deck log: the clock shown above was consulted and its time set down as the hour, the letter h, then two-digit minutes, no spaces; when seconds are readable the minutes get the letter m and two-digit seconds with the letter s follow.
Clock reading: 9h10
